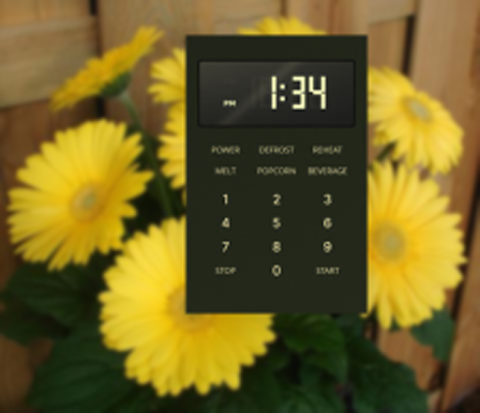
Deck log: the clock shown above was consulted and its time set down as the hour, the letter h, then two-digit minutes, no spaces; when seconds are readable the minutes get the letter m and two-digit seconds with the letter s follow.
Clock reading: 1h34
